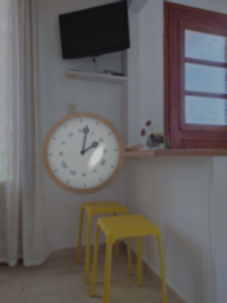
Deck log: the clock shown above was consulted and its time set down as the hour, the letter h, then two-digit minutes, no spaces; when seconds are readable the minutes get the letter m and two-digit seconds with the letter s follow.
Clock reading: 2h02
